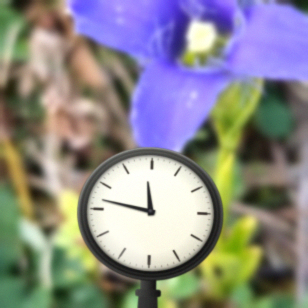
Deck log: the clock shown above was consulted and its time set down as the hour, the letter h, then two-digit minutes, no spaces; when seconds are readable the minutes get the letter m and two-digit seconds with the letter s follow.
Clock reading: 11h47
